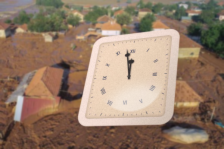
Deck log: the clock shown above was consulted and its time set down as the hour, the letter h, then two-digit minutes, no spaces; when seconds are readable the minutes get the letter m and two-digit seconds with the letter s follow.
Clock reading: 11h58
